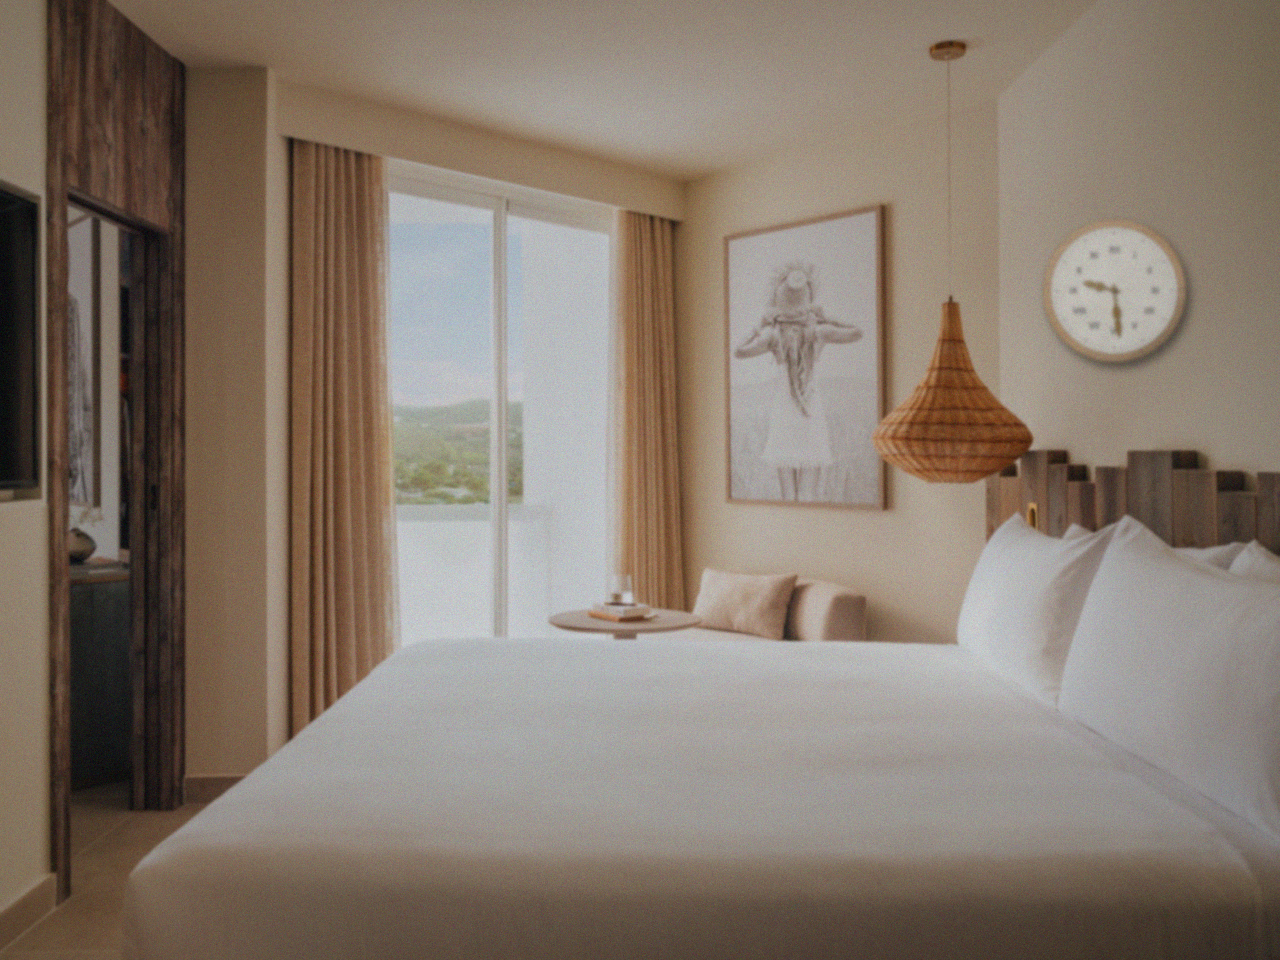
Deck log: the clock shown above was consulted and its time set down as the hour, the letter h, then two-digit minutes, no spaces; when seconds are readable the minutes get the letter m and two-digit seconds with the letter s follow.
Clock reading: 9h29
